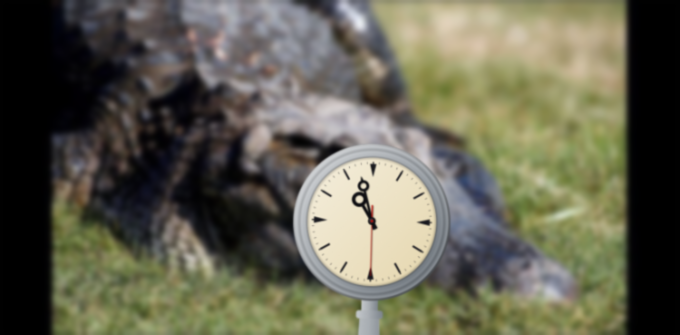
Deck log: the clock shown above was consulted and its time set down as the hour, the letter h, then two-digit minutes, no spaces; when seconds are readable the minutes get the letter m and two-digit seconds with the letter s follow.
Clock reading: 10h57m30s
